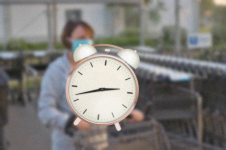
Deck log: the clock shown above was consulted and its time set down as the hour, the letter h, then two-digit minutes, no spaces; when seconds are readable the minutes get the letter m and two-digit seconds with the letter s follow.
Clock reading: 2h42
